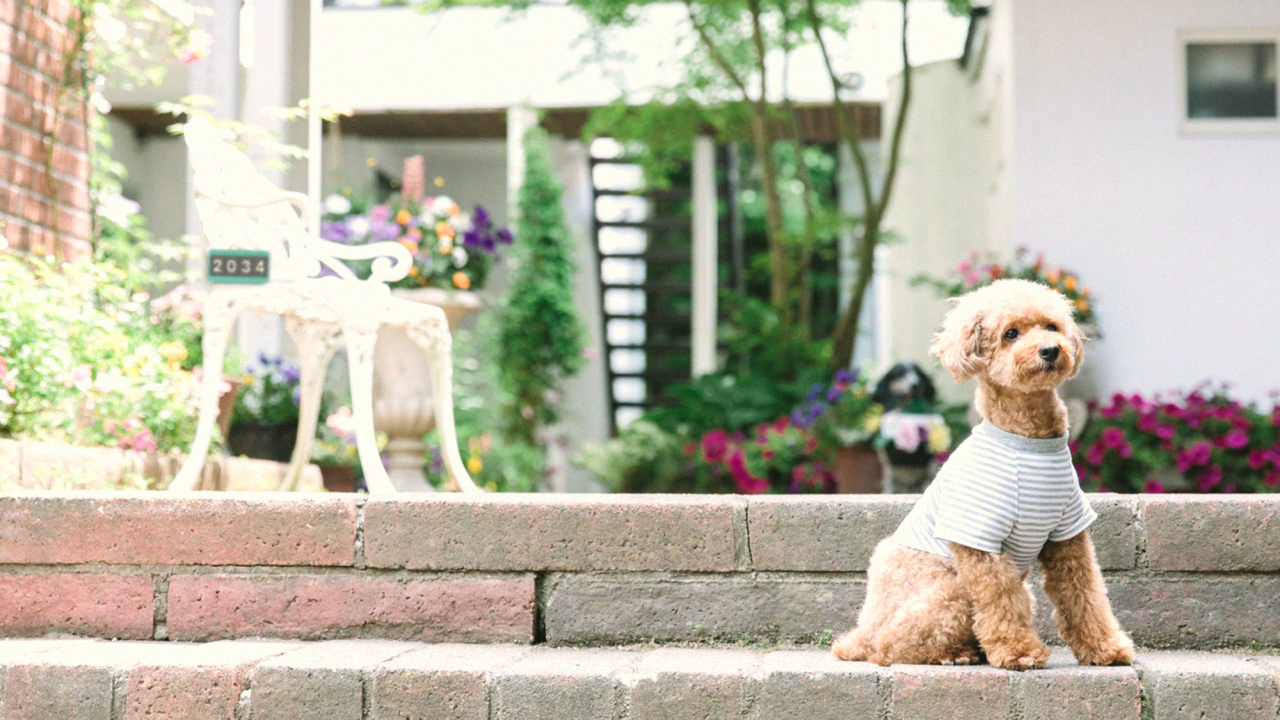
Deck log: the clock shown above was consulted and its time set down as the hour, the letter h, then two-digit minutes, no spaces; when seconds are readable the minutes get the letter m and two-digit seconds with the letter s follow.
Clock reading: 20h34
